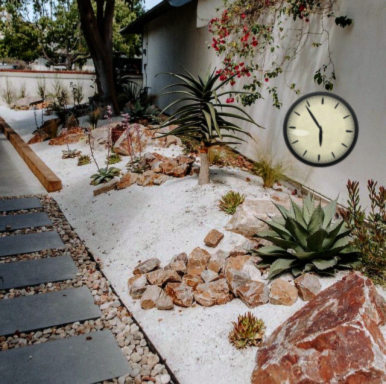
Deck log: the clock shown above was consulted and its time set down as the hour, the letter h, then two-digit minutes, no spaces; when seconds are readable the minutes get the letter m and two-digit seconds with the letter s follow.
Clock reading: 5h54
